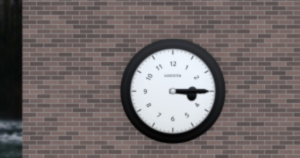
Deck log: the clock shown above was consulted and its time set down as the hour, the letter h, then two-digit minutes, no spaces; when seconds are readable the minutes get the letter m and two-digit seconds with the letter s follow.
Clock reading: 3h15
